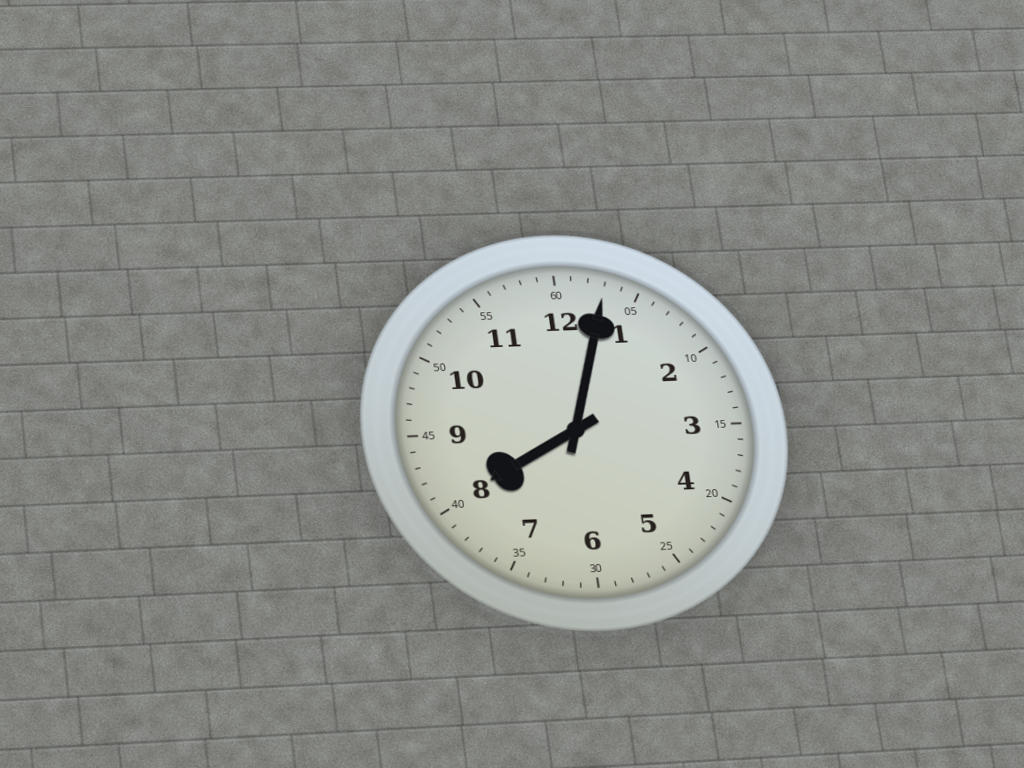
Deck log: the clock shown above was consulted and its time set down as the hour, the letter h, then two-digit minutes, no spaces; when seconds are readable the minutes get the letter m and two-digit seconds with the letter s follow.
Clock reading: 8h03
